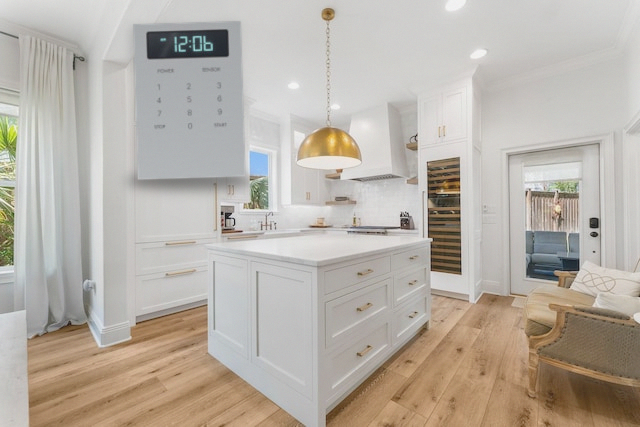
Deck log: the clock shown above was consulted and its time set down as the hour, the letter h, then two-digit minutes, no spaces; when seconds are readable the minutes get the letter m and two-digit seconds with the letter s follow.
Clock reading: 12h06
